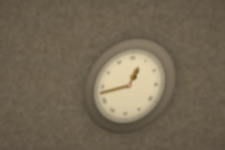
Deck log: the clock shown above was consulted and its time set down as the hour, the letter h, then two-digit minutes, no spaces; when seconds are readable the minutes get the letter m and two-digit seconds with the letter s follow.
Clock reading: 12h43
